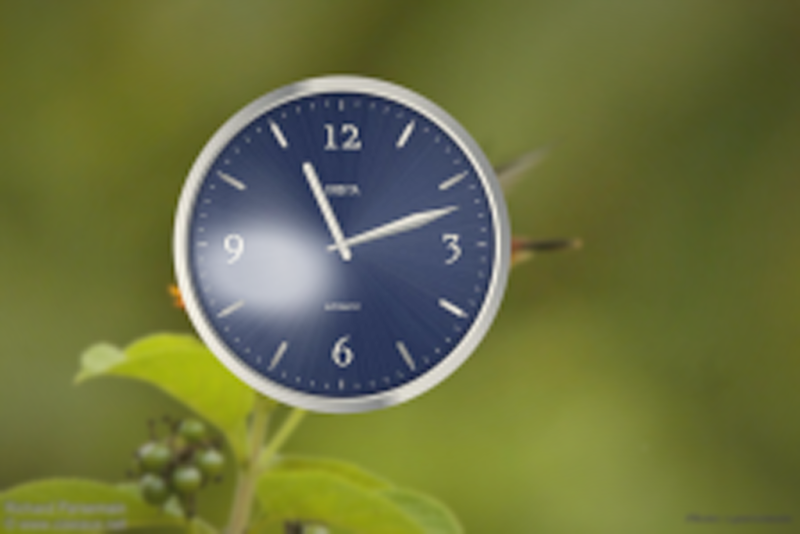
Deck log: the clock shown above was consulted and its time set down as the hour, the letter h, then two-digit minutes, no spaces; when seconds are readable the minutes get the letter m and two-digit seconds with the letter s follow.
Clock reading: 11h12
